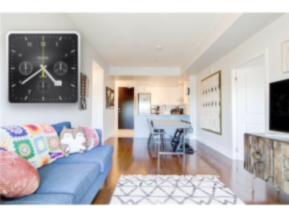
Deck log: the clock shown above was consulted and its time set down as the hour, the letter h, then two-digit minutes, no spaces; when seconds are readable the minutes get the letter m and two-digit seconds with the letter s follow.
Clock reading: 4h39
